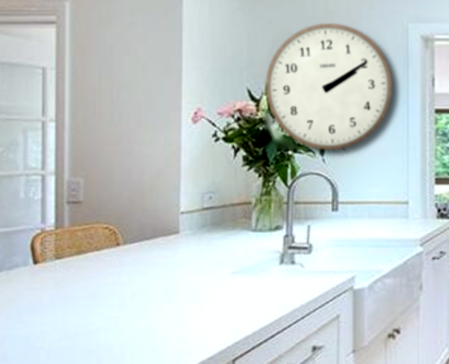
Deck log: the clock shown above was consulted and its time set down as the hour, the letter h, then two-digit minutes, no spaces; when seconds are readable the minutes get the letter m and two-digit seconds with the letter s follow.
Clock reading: 2h10
